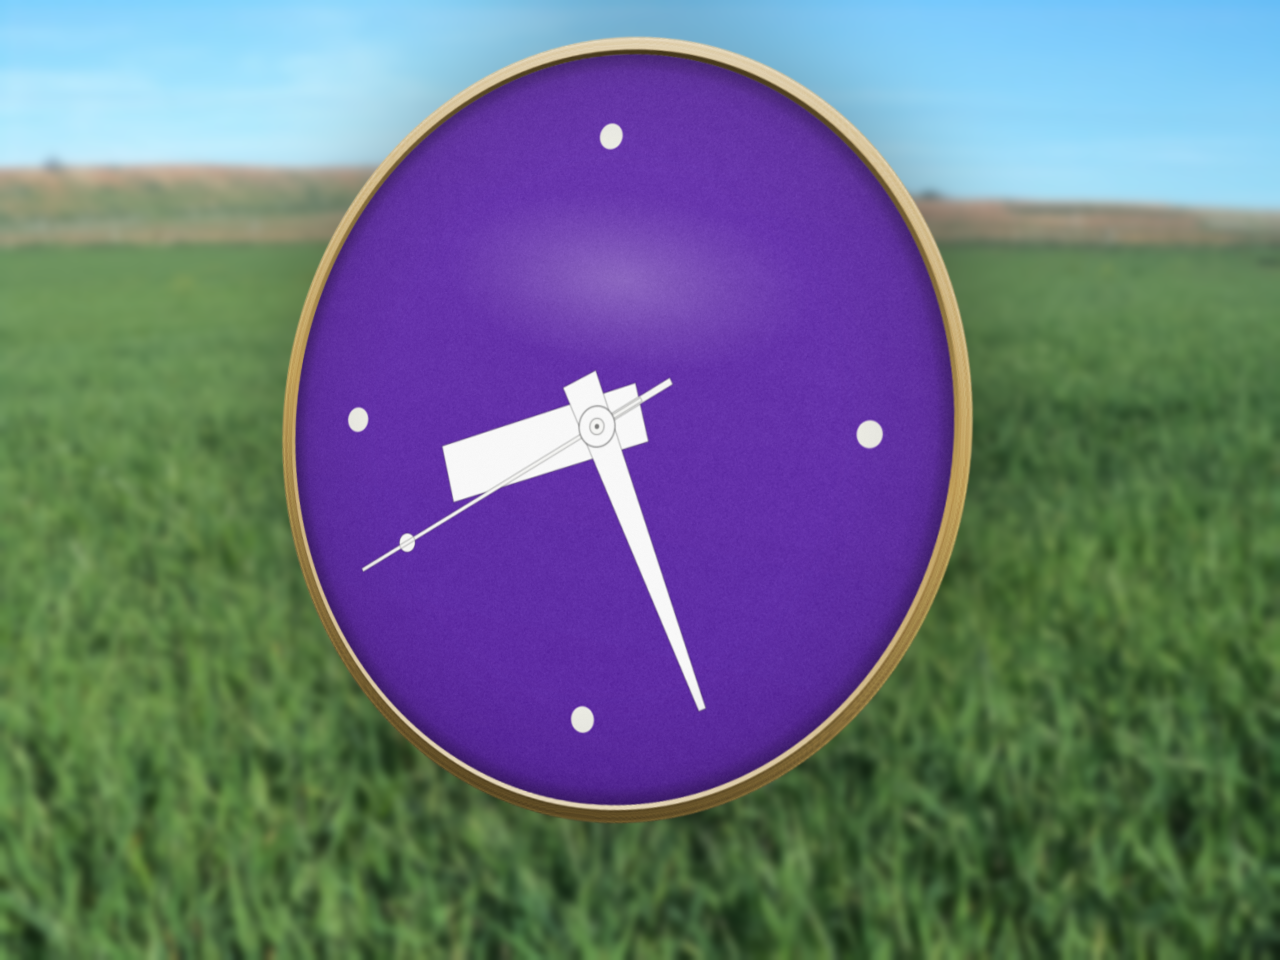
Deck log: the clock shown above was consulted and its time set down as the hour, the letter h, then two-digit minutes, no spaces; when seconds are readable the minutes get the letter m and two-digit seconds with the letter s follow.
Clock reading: 8h25m40s
